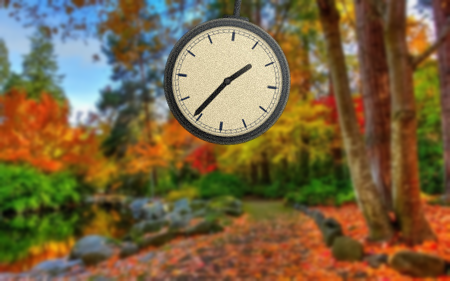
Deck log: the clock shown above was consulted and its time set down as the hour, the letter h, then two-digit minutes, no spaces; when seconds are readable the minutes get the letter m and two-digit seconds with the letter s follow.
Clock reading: 1h36
